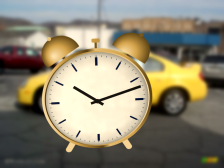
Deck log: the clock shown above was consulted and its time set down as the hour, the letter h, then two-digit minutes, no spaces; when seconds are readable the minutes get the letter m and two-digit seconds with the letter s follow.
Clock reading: 10h12
